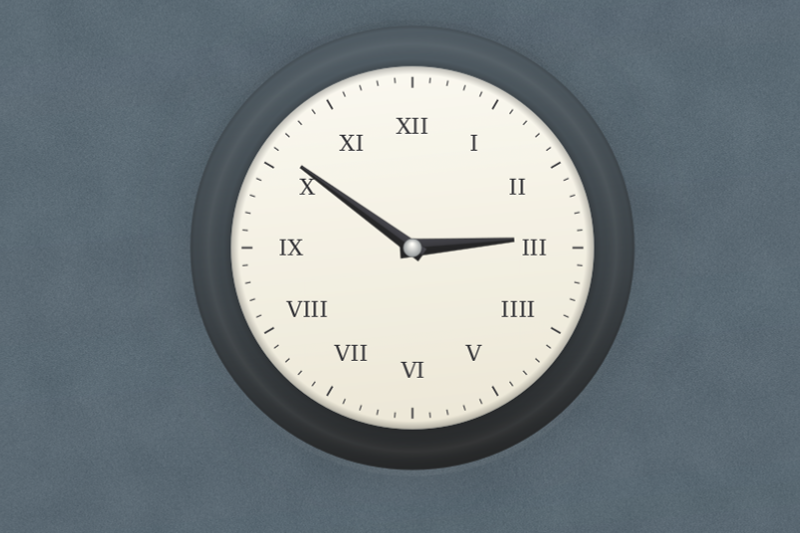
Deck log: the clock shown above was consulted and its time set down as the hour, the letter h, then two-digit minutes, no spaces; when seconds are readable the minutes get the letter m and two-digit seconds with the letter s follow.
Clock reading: 2h51
